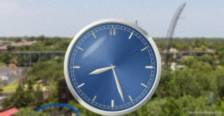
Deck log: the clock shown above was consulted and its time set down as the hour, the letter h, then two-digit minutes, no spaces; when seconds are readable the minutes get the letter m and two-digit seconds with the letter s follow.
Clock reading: 8h27
